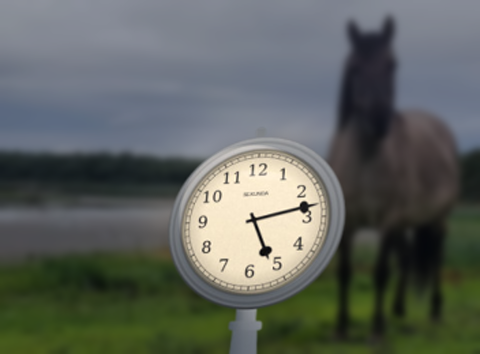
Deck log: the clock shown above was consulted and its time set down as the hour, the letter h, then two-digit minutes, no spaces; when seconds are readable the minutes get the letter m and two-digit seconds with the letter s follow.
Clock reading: 5h13
